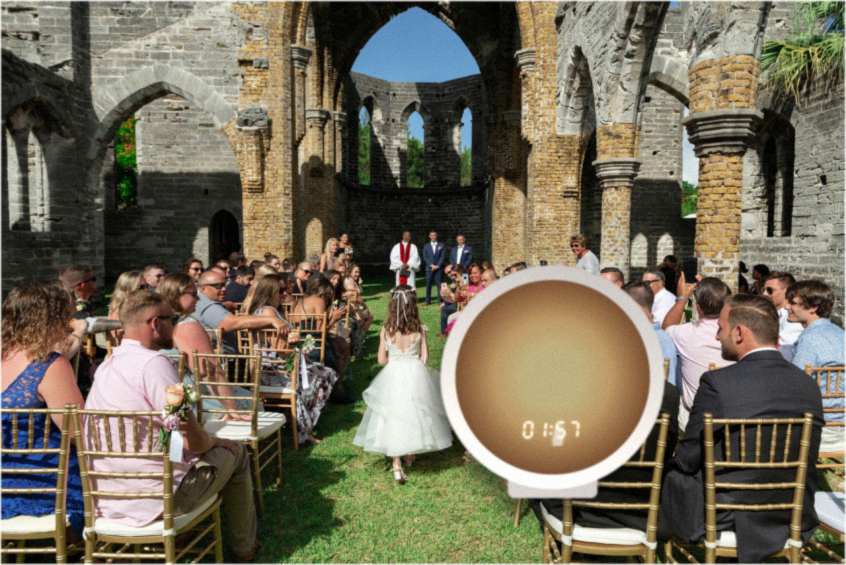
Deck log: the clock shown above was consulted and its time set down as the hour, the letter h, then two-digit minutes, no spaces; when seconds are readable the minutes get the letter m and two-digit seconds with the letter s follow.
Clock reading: 1h57
